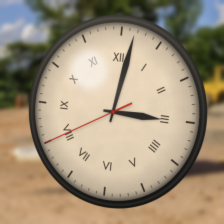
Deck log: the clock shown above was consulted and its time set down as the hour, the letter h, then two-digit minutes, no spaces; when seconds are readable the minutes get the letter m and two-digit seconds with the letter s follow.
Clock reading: 3h01m40s
